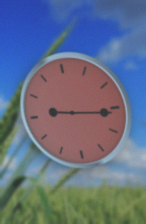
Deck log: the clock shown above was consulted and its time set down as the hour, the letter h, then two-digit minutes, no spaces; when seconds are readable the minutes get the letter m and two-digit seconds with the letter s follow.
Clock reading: 9h16
